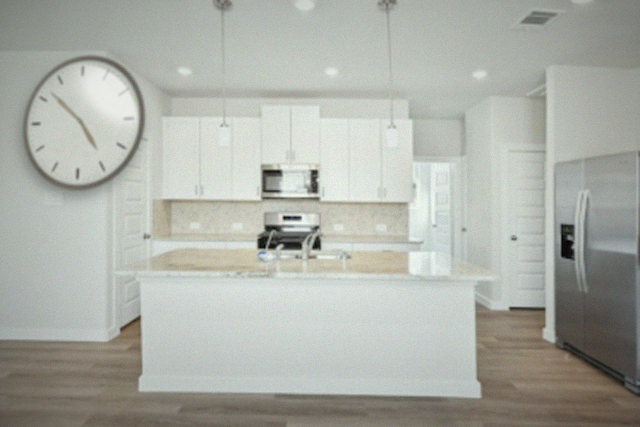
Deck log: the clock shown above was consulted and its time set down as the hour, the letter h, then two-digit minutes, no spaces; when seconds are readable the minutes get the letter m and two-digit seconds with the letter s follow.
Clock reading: 4h52
